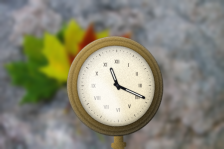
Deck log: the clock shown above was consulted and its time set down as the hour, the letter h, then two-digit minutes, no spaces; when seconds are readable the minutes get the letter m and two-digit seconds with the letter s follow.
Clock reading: 11h19
